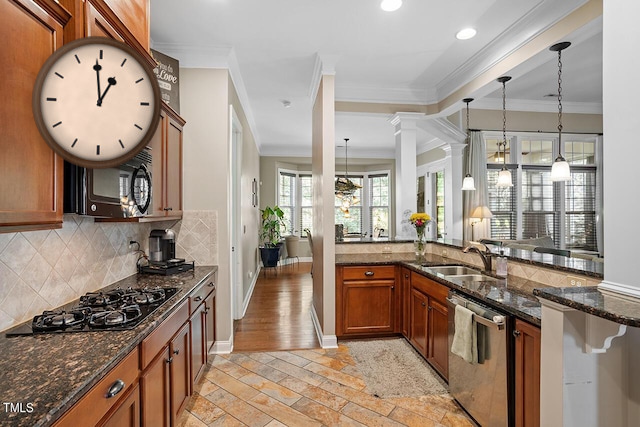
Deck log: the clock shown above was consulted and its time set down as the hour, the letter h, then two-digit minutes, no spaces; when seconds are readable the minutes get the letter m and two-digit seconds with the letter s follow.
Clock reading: 12h59
